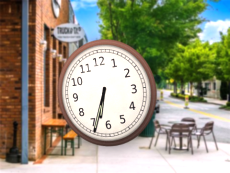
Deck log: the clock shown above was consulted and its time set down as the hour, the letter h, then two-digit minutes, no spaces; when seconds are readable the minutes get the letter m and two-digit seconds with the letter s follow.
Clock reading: 6h34
